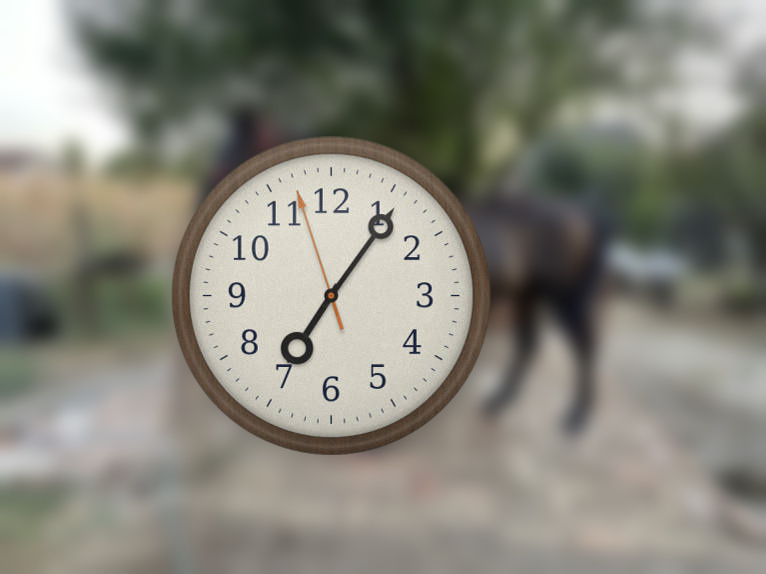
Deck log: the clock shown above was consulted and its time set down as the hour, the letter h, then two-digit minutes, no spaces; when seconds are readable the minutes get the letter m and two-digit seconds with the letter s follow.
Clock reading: 7h05m57s
